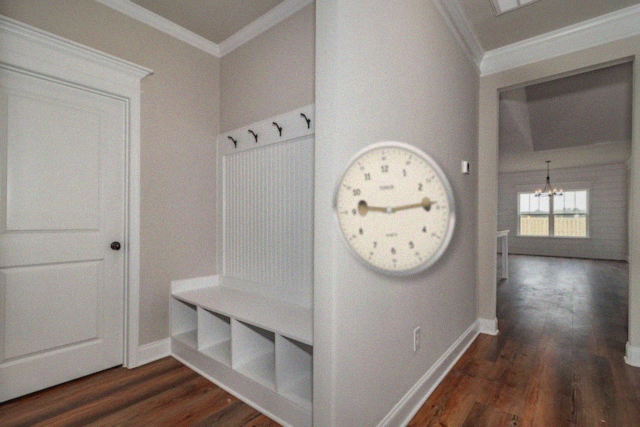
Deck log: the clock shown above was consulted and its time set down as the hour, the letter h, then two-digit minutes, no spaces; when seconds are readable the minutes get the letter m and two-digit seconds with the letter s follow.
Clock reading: 9h14
